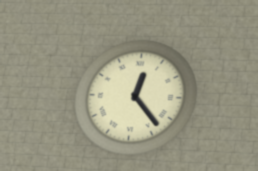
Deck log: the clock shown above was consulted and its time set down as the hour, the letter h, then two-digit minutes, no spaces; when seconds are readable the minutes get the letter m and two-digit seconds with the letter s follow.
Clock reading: 12h23
